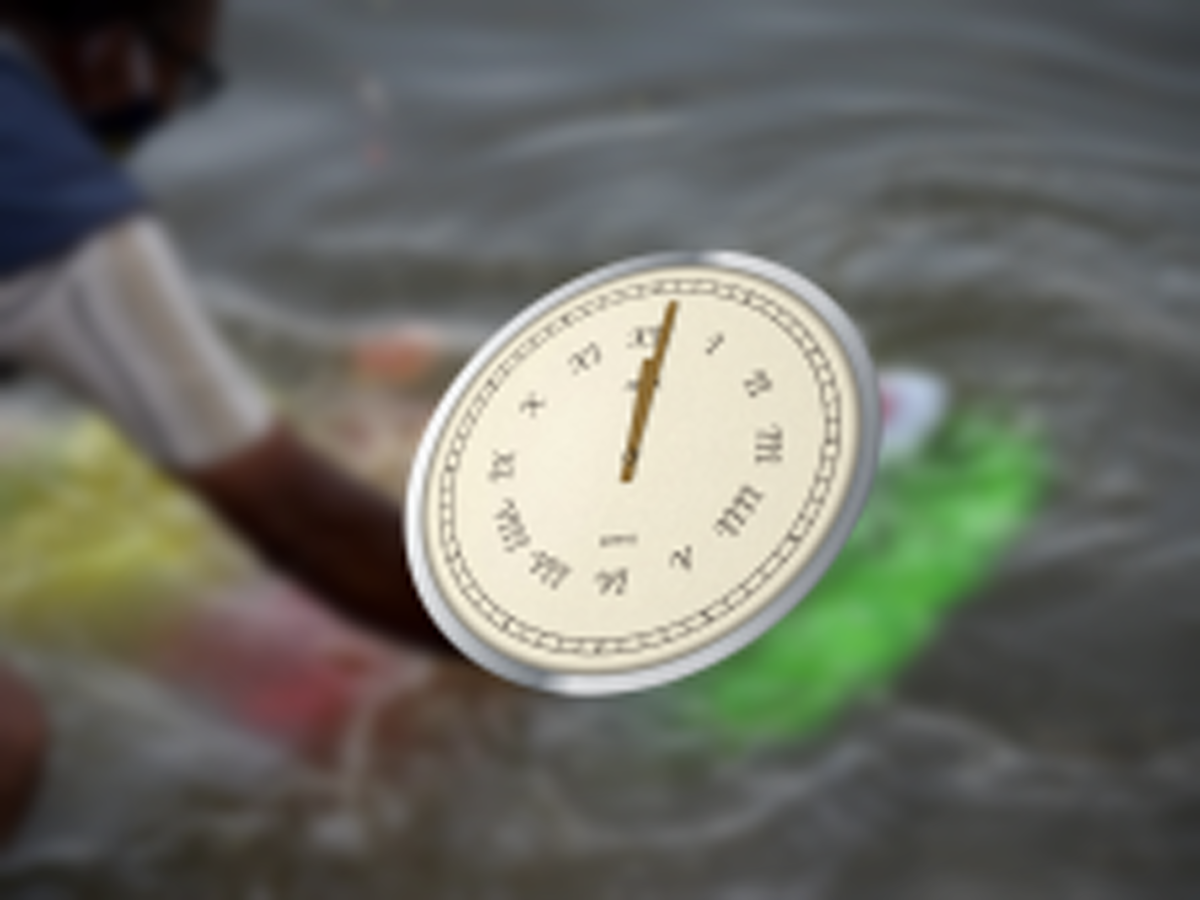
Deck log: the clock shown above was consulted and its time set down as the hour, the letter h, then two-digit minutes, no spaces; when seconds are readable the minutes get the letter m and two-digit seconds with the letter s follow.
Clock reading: 12h01
